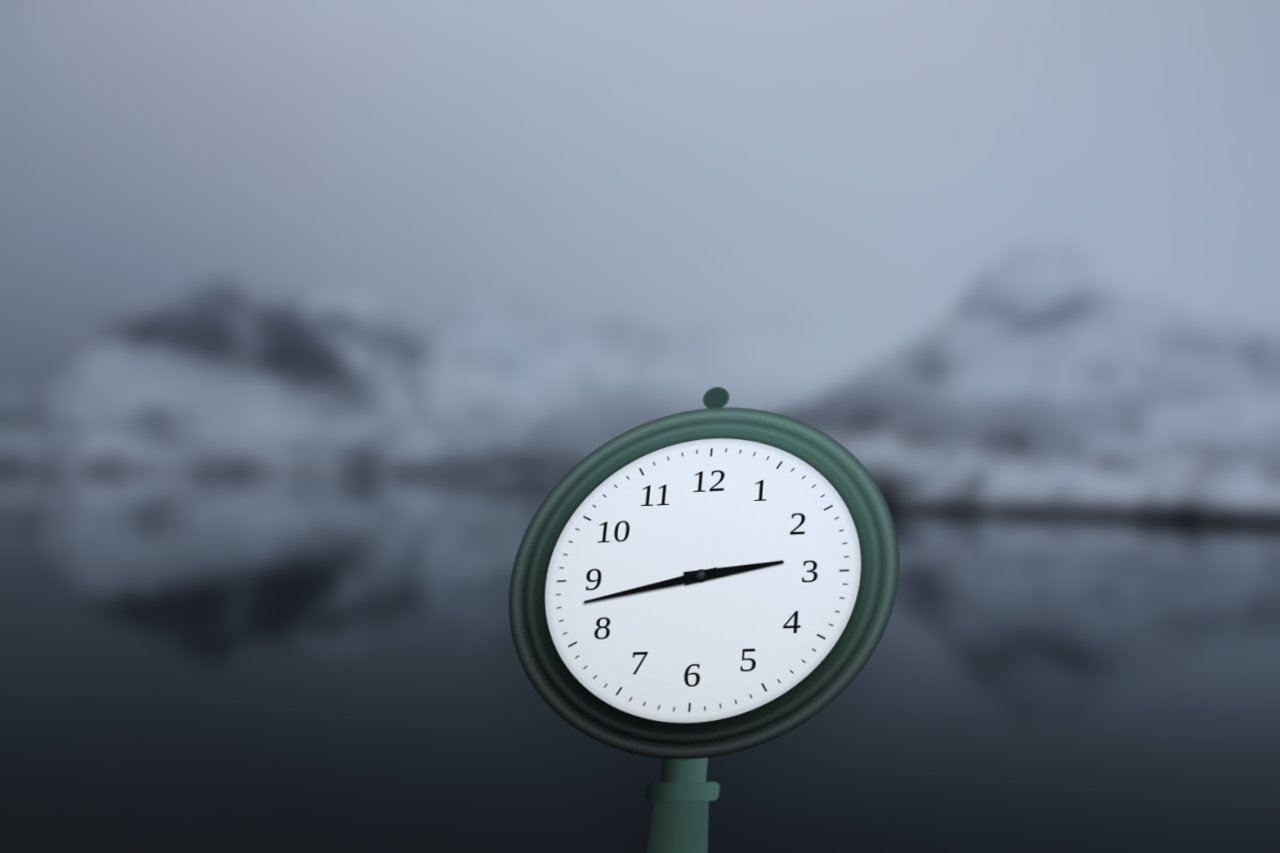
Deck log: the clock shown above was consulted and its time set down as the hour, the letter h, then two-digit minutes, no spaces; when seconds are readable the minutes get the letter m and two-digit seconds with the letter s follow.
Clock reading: 2h43
